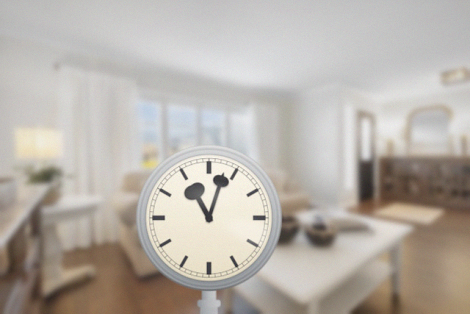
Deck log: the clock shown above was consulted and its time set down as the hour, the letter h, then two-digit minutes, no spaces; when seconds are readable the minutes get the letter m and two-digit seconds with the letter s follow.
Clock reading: 11h03
